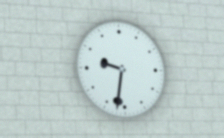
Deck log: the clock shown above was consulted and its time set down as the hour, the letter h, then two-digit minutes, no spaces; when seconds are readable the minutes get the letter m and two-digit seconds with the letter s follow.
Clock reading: 9h32
